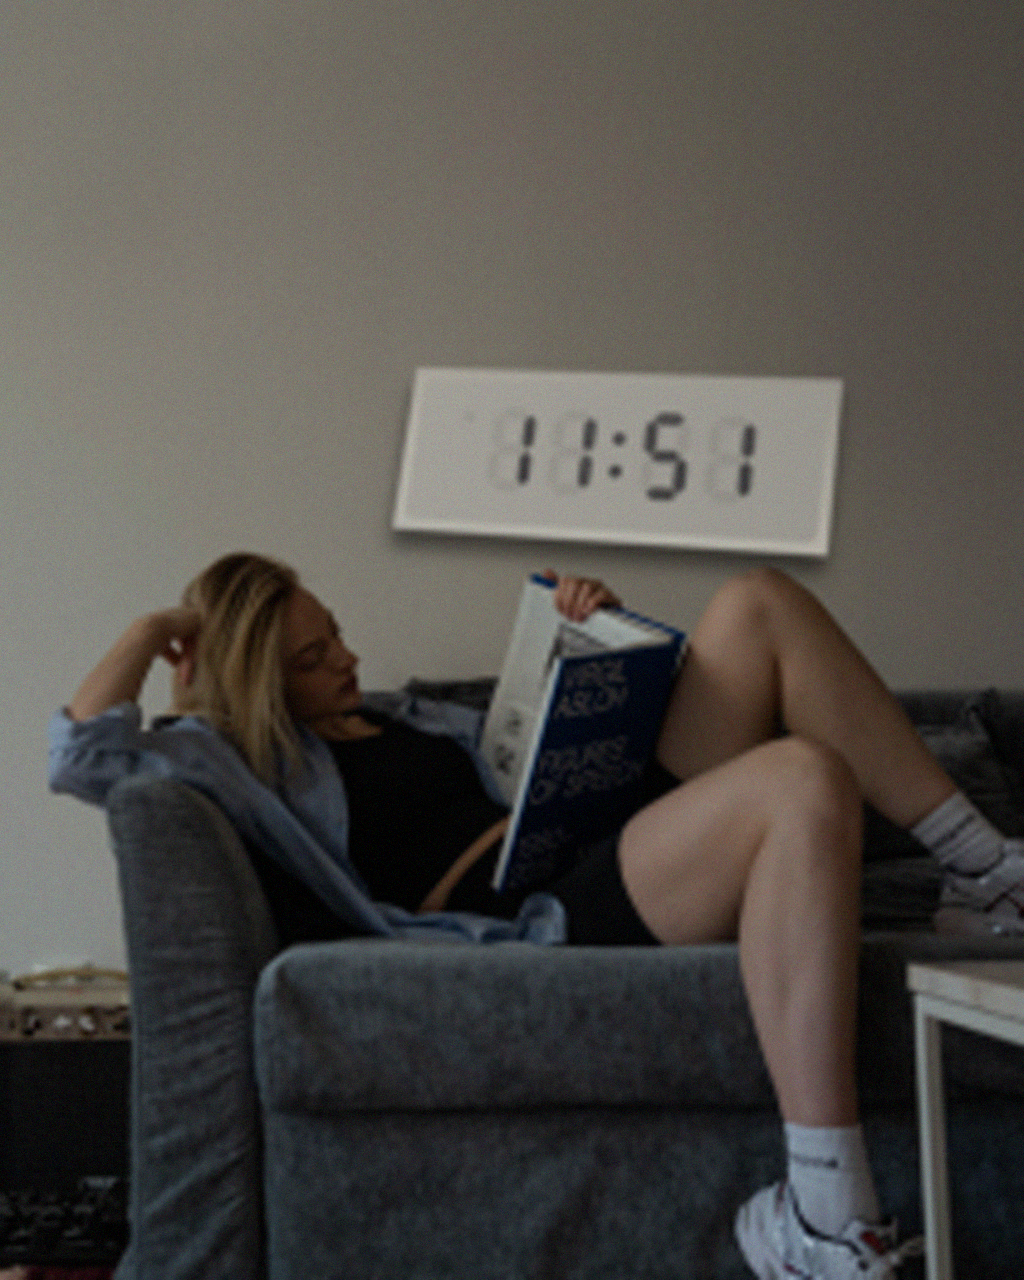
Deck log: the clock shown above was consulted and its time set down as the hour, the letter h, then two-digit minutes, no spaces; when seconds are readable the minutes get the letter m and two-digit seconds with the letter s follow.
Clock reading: 11h51
